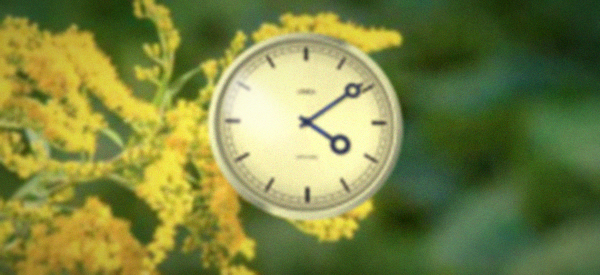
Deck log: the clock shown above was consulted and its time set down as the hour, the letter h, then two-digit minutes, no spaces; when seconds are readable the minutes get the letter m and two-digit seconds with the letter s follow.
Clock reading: 4h09
